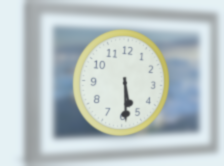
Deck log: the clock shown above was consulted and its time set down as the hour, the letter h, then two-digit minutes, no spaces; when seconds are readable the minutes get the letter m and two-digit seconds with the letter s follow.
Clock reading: 5h29
